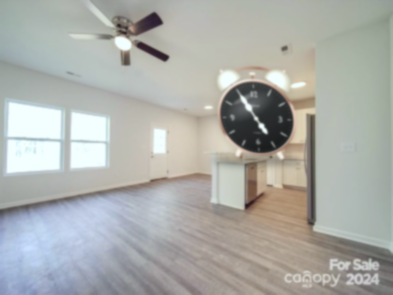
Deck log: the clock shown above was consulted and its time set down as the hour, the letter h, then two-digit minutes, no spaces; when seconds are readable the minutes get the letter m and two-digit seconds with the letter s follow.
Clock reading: 4h55
